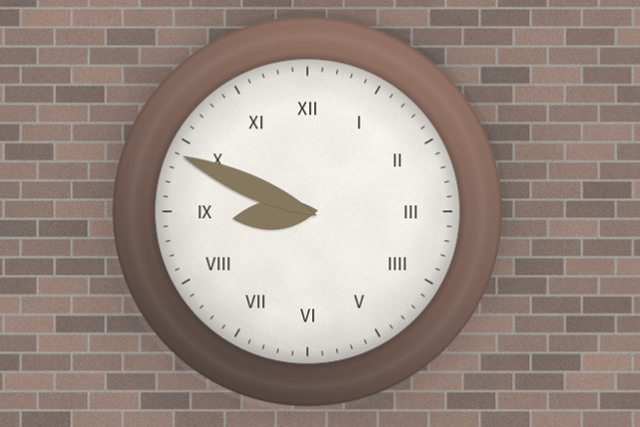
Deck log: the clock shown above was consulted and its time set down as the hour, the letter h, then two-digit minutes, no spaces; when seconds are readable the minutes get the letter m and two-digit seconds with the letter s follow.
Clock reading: 8h49
